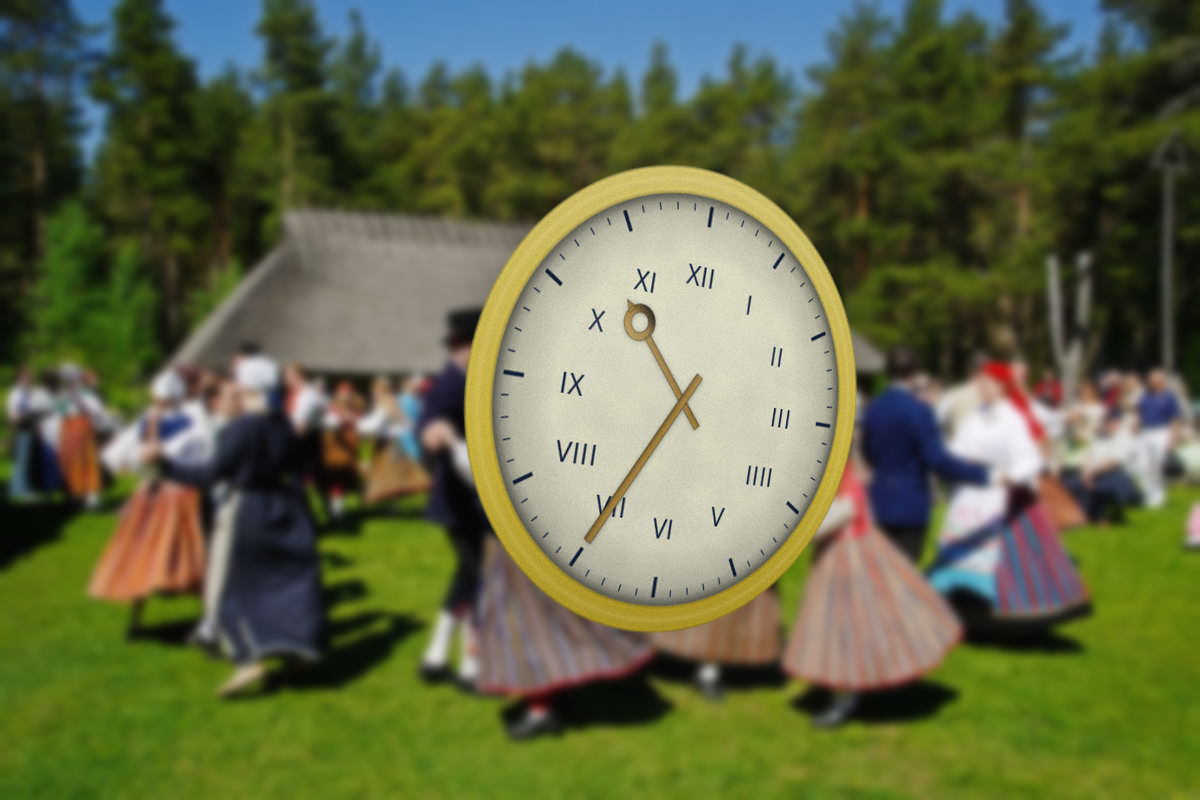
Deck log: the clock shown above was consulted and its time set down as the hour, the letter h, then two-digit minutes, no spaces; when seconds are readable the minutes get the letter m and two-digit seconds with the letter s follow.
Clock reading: 10h35
